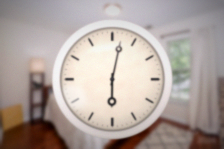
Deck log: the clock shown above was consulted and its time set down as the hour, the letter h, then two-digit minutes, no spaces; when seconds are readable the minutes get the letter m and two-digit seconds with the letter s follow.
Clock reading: 6h02
